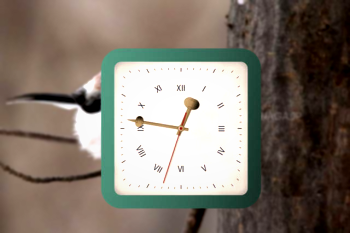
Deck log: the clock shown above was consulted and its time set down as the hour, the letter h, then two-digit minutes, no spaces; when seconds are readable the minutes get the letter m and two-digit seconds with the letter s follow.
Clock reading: 12h46m33s
